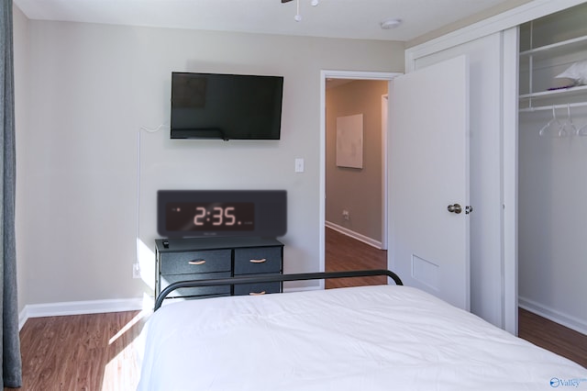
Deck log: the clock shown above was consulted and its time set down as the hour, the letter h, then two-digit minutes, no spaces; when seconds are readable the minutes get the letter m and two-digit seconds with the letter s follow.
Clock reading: 2h35
